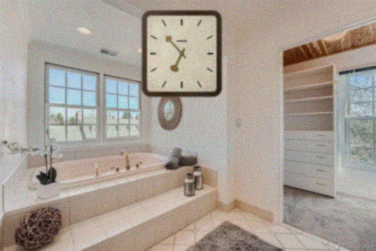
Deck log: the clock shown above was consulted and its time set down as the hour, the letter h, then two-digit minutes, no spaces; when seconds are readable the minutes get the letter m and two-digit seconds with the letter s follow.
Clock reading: 6h53
